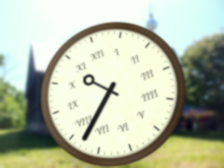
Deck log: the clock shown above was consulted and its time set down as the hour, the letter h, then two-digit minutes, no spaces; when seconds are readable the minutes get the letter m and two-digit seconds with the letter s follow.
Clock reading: 10h38
